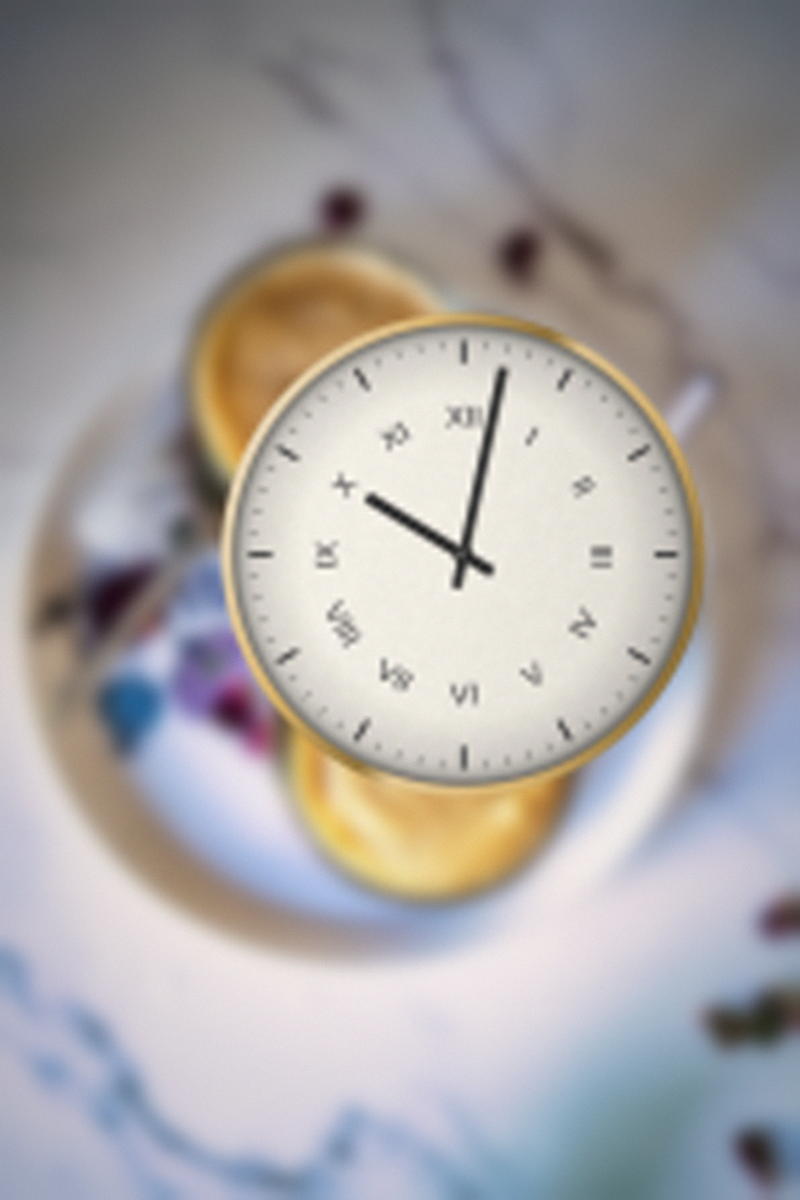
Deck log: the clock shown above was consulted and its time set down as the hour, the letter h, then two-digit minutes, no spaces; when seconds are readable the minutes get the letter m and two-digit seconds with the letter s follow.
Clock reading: 10h02
